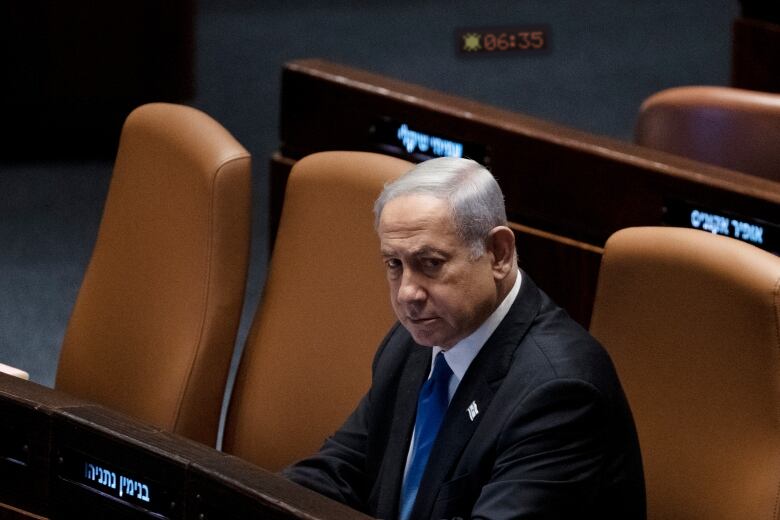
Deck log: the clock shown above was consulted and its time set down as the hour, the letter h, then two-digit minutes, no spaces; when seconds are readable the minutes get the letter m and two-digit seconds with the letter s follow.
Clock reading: 6h35
